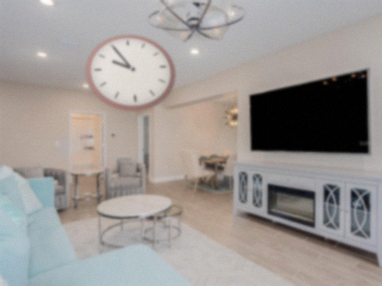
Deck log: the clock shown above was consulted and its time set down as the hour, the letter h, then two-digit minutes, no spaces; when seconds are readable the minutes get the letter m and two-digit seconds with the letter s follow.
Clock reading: 9h55
